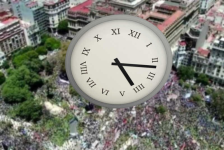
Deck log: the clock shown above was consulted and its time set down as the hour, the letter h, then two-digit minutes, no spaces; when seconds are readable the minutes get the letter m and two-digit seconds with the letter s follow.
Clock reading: 4h12
